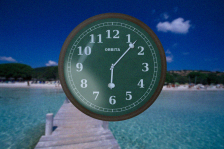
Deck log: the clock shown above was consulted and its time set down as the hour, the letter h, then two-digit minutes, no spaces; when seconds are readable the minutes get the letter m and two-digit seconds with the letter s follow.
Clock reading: 6h07
